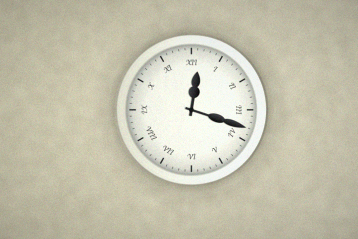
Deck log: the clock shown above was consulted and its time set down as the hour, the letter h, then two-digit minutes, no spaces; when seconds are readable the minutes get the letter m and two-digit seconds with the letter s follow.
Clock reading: 12h18
